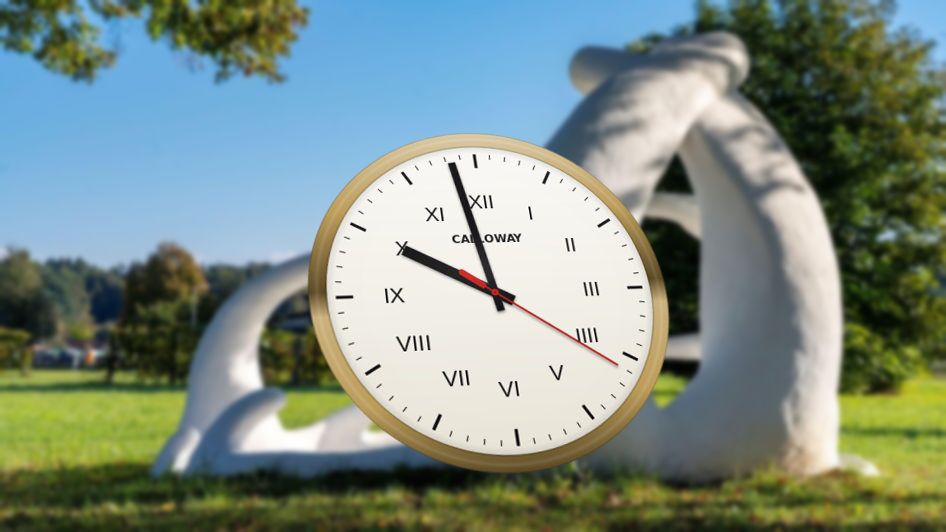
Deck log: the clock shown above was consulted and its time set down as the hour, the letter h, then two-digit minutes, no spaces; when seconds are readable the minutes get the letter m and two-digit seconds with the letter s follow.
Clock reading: 9h58m21s
